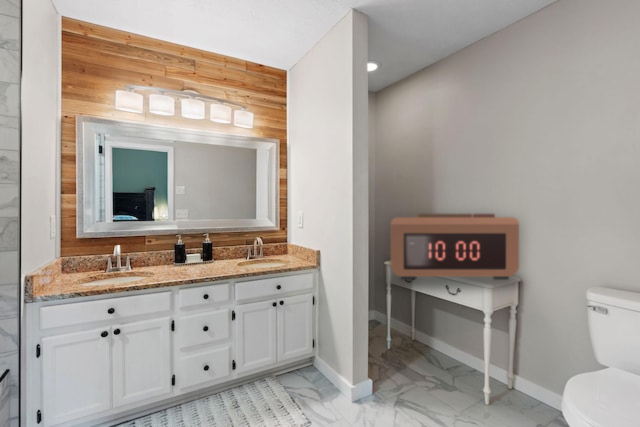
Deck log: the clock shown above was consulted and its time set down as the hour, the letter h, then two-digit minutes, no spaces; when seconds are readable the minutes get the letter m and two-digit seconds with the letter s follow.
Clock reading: 10h00
